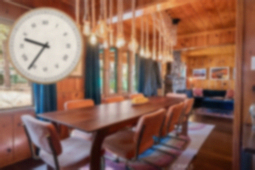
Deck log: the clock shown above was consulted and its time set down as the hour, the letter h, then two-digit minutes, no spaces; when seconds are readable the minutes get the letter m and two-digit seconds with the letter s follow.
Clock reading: 9h36
